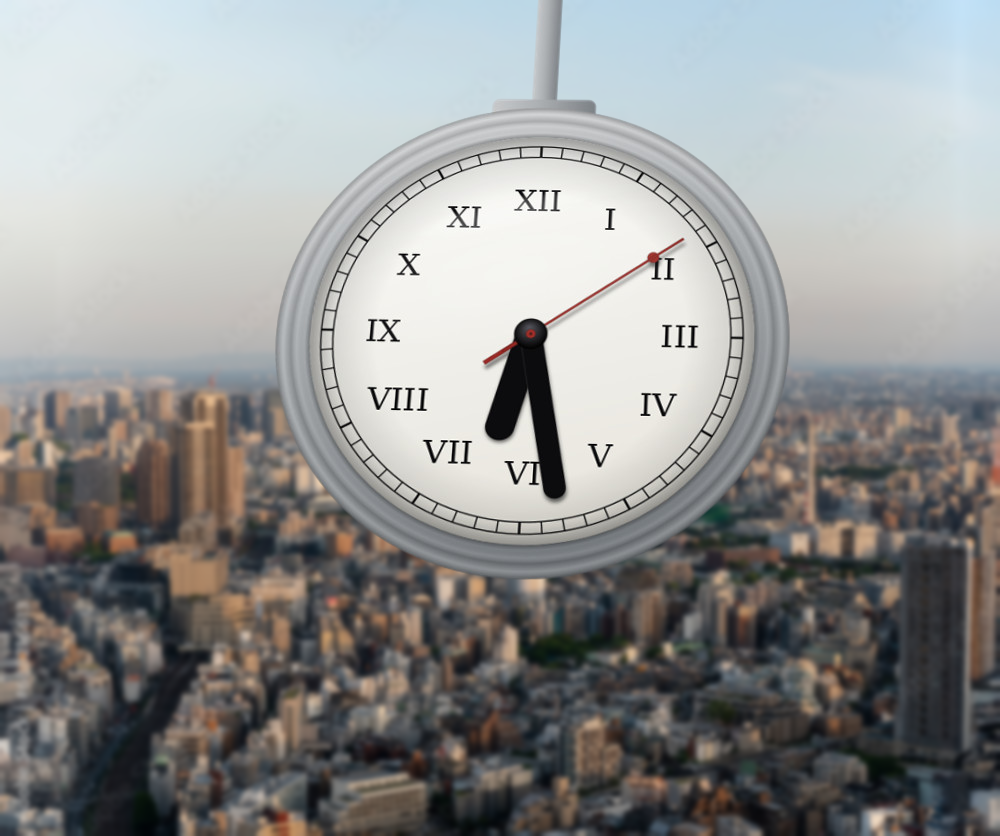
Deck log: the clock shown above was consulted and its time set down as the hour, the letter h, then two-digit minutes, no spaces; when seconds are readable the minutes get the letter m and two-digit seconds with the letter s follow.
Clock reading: 6h28m09s
